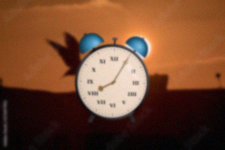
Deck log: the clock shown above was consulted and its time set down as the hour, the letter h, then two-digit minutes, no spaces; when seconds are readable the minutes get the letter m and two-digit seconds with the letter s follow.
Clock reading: 8h05
